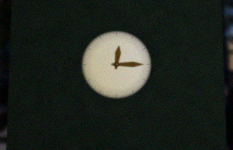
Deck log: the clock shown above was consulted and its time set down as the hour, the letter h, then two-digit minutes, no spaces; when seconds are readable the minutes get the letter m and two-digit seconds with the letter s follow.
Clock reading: 12h15
